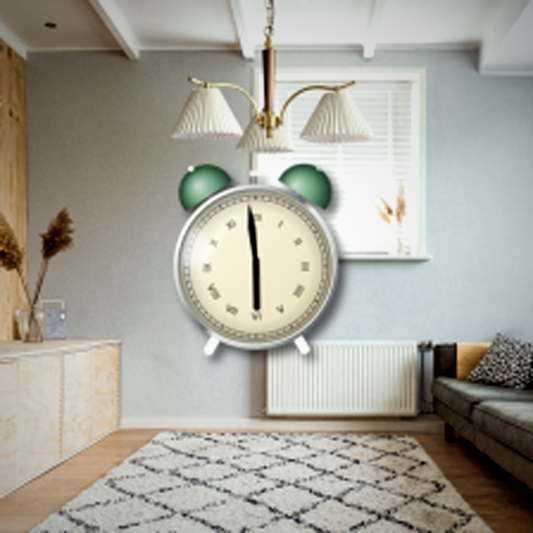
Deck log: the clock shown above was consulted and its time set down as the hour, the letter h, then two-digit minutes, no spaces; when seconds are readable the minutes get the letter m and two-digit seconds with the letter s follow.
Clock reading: 5h59
